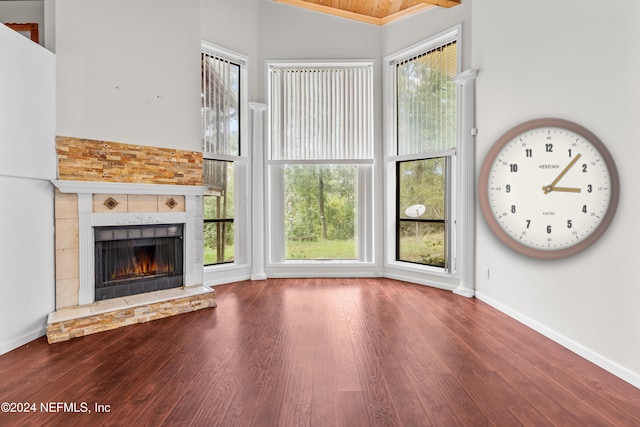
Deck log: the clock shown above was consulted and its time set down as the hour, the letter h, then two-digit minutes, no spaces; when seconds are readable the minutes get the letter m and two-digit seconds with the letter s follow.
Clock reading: 3h07
